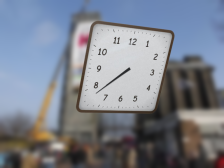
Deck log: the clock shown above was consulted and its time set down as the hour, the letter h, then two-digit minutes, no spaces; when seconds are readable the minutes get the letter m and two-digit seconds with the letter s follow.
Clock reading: 7h38
